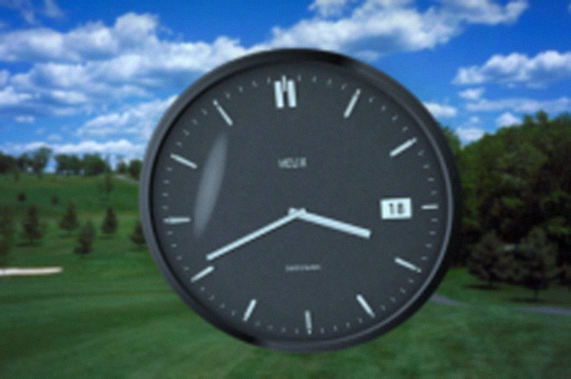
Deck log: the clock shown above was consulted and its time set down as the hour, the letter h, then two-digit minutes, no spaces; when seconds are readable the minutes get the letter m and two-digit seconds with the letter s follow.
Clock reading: 3h41
